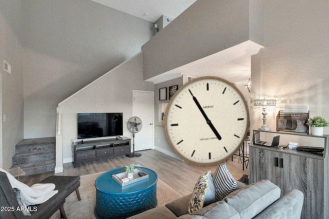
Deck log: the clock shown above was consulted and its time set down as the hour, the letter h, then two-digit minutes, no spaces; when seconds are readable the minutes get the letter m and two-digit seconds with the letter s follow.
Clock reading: 4h55
